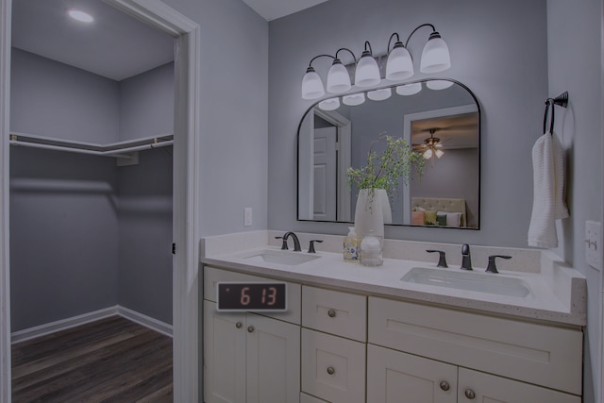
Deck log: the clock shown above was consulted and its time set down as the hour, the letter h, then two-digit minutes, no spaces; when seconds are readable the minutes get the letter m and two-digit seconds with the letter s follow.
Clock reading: 6h13
